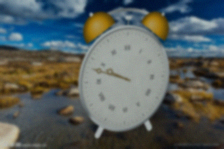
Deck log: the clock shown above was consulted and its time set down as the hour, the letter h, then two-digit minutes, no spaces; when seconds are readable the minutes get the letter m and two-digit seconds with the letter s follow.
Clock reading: 9h48
